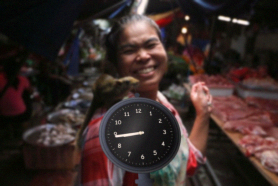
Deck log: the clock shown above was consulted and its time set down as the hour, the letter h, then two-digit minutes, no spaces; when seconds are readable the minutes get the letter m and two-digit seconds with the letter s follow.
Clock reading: 8h44
